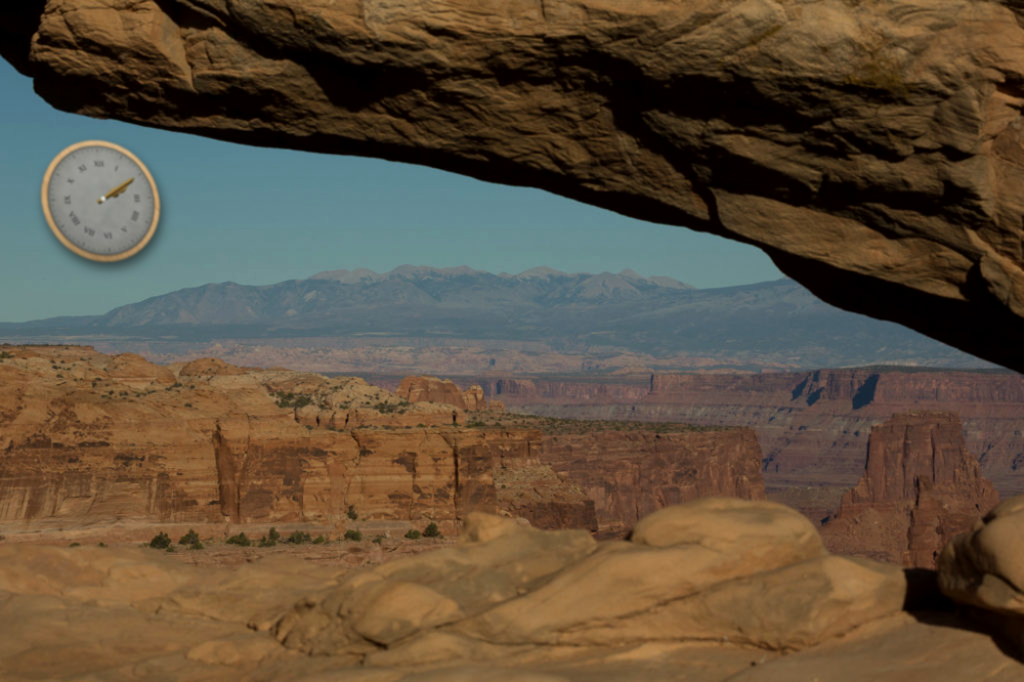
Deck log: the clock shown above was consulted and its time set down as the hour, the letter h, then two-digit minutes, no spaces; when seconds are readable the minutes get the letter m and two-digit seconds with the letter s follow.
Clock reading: 2h10
